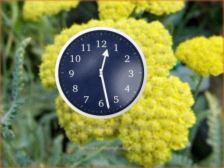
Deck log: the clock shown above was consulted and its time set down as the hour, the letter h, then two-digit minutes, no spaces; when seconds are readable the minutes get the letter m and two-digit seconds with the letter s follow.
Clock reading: 12h28
